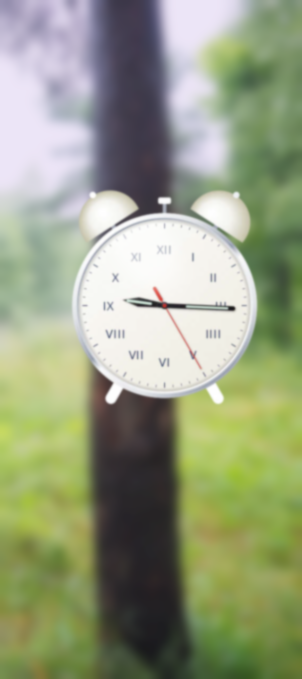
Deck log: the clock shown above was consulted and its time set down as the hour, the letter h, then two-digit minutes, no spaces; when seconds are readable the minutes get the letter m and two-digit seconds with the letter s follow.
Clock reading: 9h15m25s
